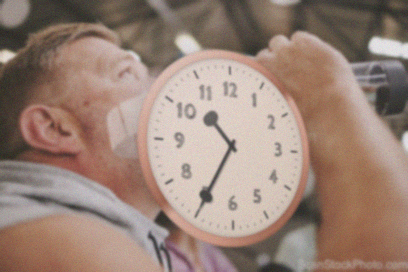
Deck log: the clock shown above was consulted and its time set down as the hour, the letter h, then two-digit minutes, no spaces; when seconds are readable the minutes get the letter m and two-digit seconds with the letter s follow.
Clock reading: 10h35
